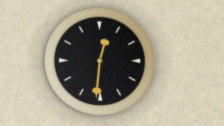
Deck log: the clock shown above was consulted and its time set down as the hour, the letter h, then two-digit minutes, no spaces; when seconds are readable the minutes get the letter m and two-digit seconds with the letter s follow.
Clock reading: 12h31
